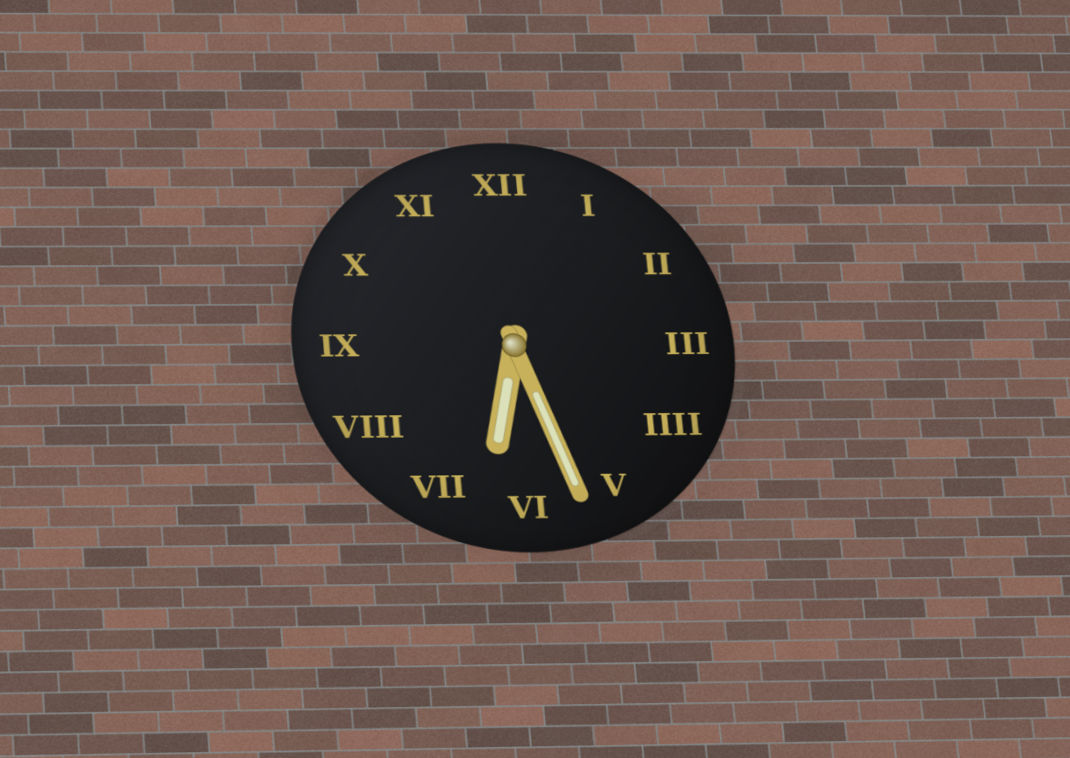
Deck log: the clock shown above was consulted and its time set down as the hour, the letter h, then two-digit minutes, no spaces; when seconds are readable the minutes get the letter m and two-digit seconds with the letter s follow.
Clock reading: 6h27
